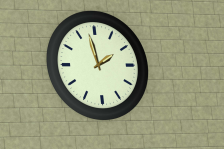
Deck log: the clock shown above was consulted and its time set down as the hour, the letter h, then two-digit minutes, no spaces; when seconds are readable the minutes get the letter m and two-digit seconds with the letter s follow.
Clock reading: 1h58
